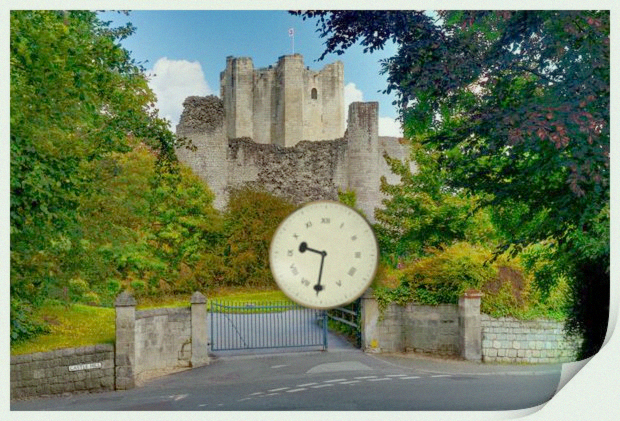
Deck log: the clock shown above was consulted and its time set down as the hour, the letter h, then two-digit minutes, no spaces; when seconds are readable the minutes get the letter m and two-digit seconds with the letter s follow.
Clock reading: 9h31
